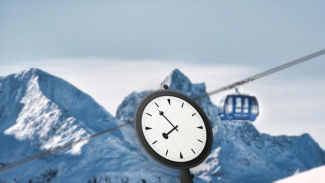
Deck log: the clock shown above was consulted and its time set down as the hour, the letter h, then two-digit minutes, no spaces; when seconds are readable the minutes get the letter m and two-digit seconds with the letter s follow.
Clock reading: 7h54
